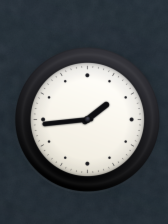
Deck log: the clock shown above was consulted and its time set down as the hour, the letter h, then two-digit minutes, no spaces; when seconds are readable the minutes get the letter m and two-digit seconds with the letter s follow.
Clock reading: 1h44
